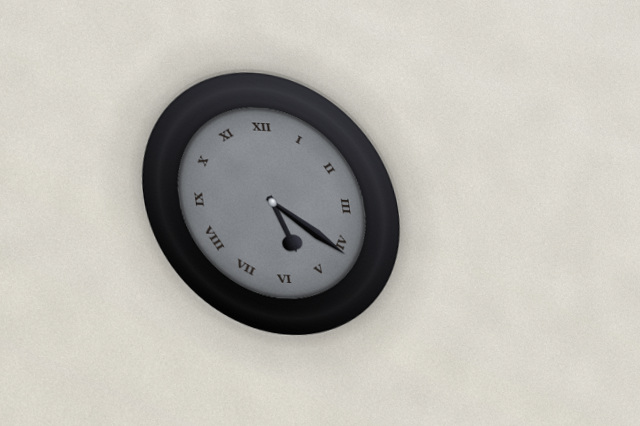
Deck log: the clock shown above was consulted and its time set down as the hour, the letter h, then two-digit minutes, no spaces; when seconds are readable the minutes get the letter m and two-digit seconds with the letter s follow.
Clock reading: 5h21
